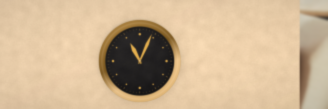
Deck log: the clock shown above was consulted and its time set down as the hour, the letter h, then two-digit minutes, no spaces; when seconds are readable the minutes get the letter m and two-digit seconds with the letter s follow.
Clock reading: 11h04
